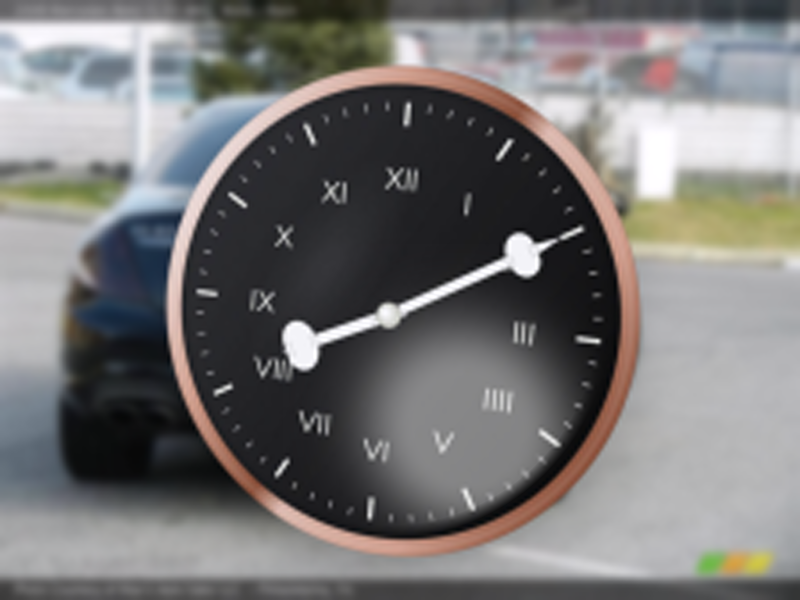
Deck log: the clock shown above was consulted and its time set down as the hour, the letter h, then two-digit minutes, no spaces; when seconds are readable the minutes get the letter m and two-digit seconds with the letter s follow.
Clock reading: 8h10
